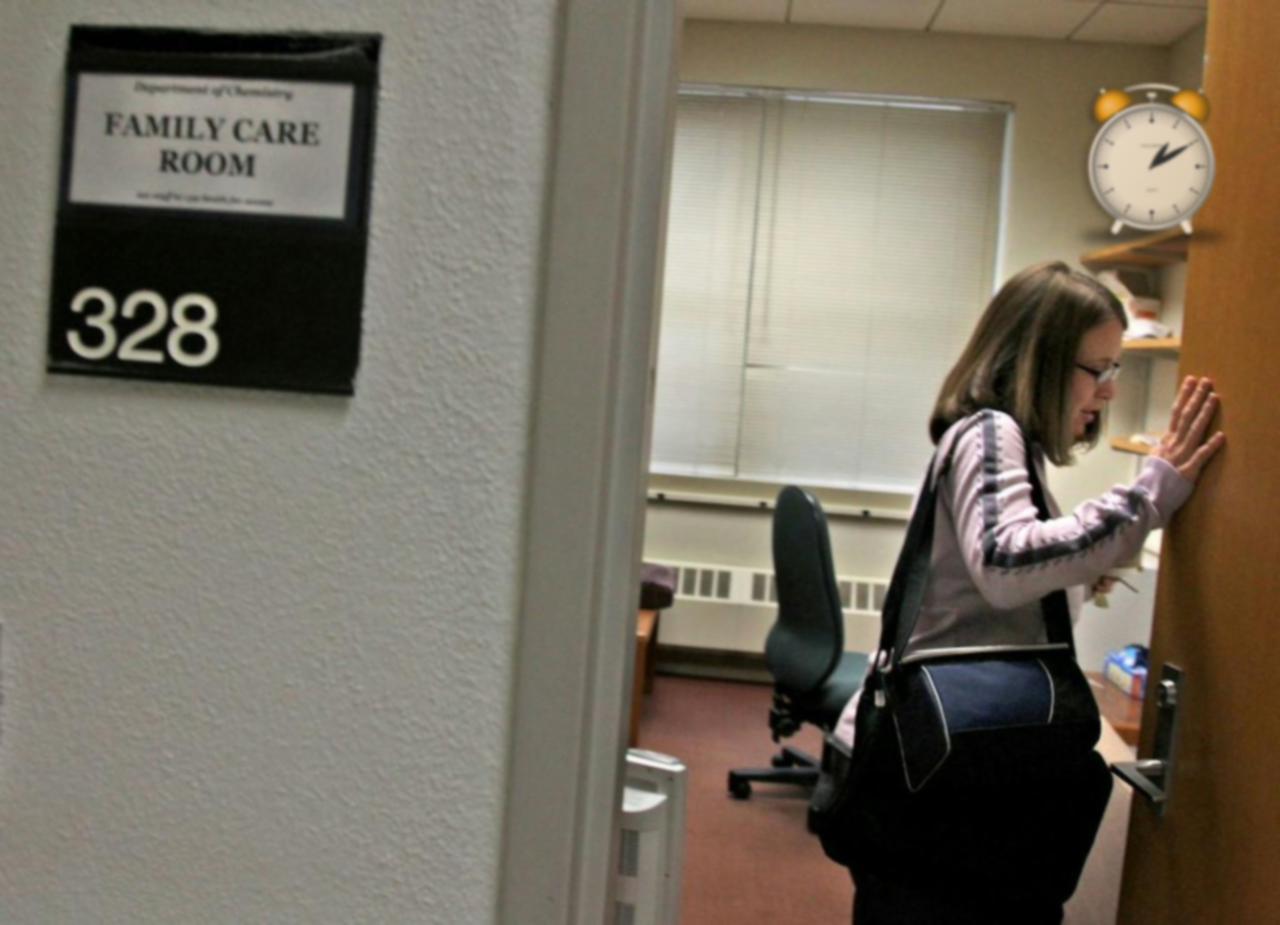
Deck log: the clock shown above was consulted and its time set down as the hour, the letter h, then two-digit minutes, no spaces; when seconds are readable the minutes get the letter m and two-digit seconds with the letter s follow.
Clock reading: 1h10
